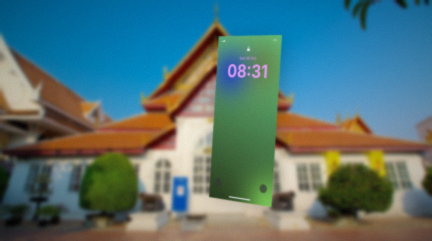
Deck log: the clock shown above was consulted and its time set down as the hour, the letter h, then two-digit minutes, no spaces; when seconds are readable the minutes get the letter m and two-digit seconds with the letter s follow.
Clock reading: 8h31
